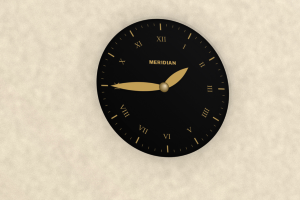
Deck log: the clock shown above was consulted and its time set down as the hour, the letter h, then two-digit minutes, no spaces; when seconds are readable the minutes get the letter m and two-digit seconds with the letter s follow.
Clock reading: 1h45
